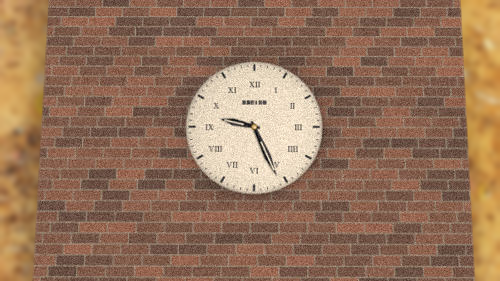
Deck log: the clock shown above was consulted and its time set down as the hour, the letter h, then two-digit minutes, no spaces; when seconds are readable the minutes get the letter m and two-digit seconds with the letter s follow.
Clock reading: 9h26
